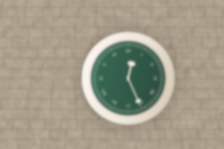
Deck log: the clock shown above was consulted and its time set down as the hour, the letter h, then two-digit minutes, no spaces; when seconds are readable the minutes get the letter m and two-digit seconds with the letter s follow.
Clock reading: 12h26
